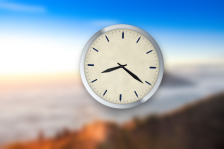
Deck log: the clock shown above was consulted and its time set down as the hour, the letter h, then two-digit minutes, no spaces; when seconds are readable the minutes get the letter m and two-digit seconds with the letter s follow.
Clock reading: 8h21
